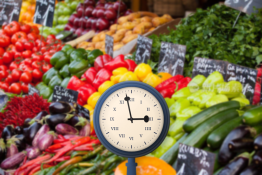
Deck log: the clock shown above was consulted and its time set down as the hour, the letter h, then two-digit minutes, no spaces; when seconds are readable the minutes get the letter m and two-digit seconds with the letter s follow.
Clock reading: 2h58
